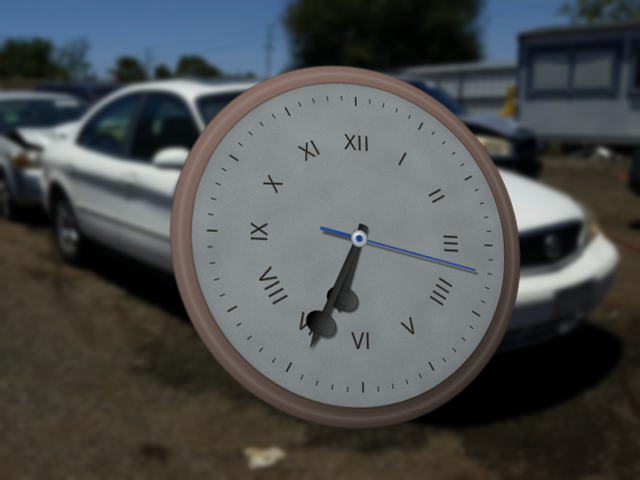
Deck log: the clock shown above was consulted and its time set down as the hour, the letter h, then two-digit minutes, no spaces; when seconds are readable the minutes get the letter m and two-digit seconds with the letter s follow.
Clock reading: 6h34m17s
